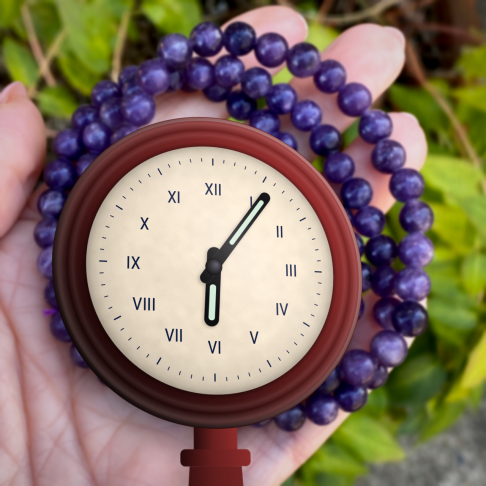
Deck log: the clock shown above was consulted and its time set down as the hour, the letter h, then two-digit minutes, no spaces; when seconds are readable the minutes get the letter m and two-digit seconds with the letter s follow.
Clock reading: 6h06
